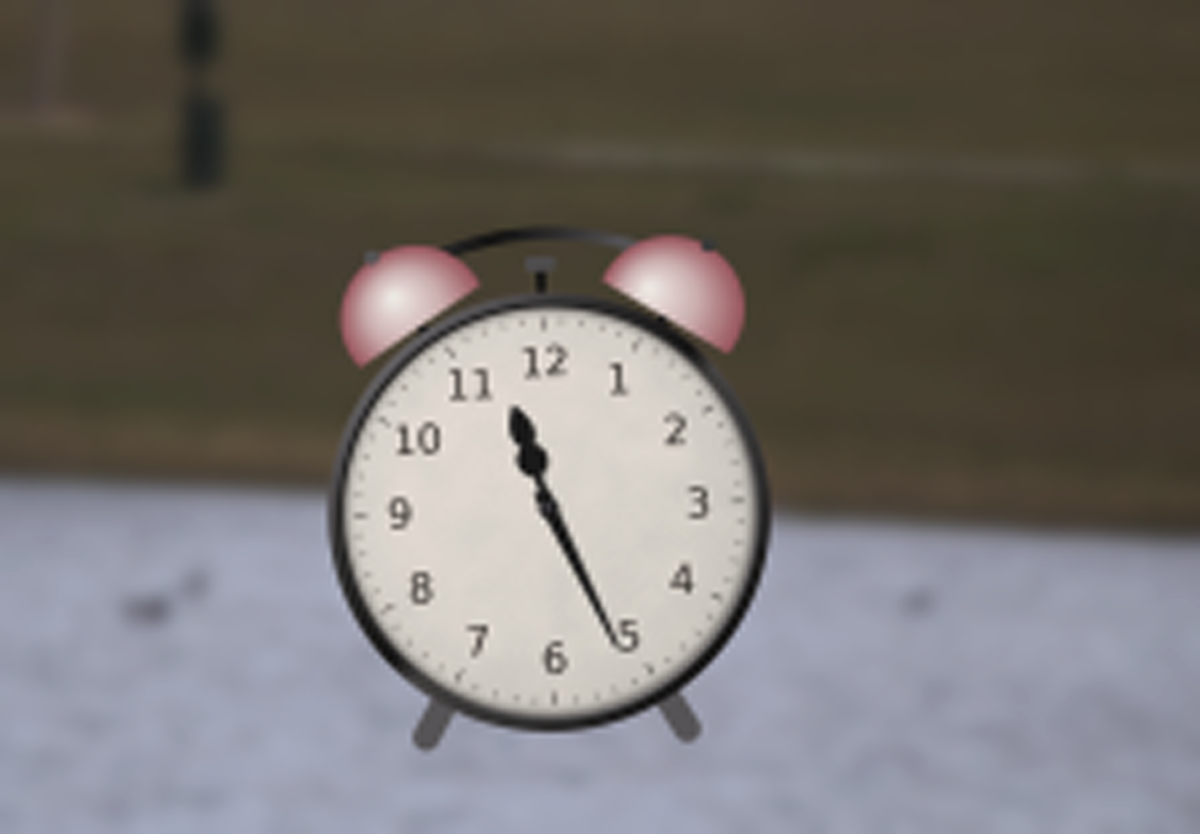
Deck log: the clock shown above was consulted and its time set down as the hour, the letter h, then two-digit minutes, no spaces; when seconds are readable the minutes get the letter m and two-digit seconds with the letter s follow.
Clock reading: 11h26
